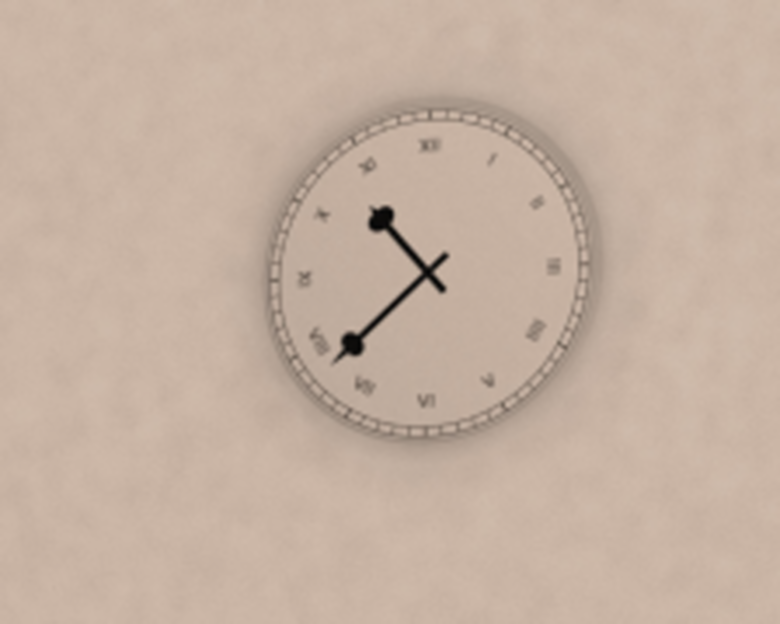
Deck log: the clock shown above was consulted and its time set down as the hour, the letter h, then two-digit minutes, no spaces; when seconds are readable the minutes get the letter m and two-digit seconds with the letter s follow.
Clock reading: 10h38
